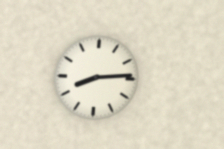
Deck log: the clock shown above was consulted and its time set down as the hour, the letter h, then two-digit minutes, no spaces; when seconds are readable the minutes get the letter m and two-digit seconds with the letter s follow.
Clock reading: 8h14
